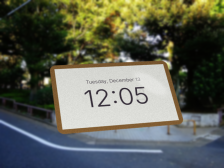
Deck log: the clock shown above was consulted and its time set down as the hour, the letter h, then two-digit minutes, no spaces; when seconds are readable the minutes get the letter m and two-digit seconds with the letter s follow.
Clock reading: 12h05
